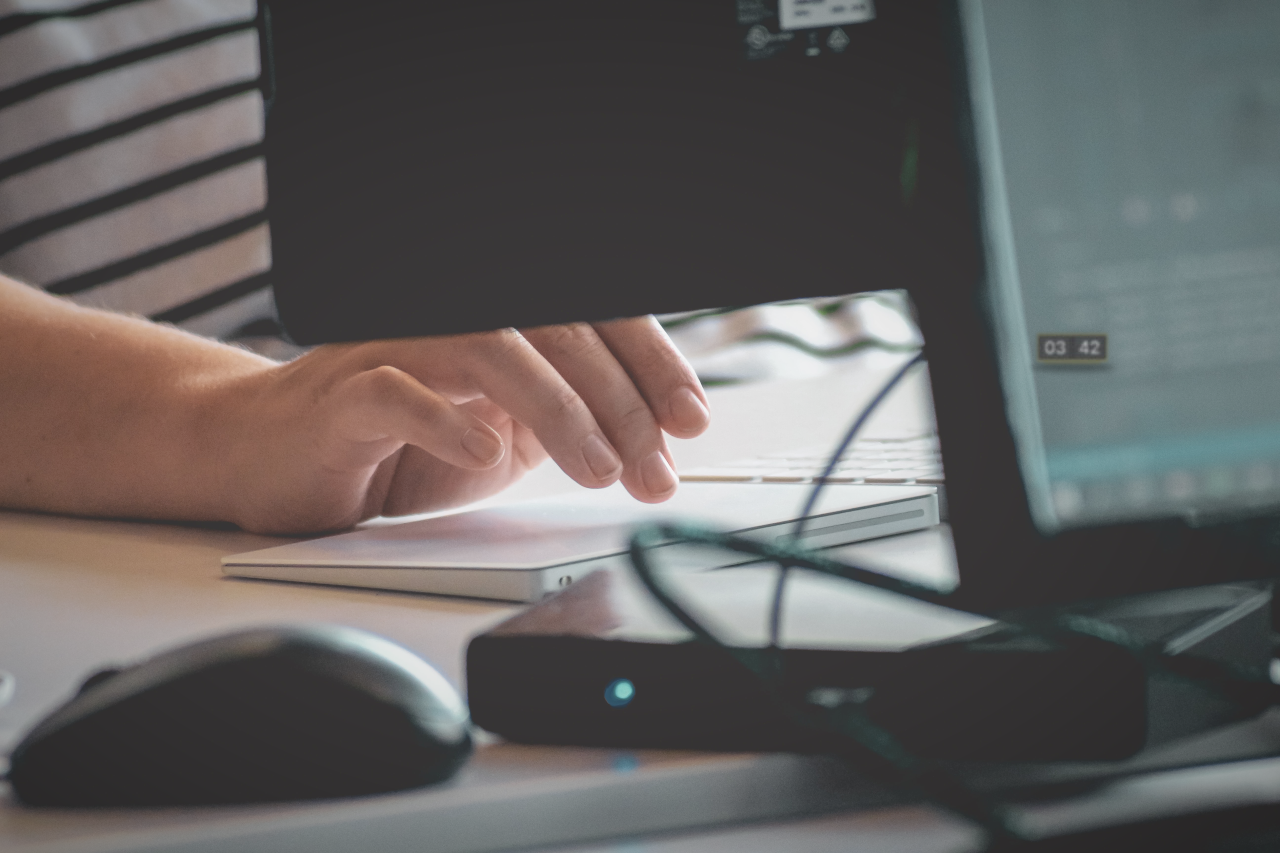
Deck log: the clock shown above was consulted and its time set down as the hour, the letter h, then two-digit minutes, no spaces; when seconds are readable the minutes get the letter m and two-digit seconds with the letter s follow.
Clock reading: 3h42
